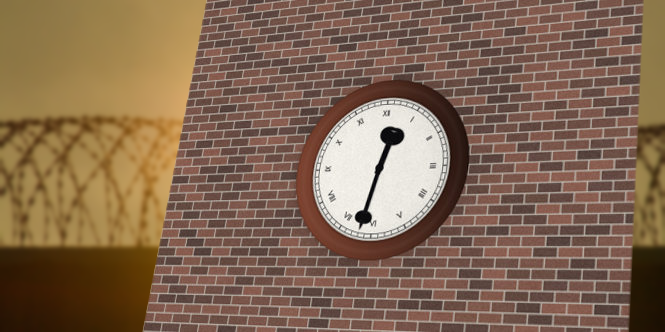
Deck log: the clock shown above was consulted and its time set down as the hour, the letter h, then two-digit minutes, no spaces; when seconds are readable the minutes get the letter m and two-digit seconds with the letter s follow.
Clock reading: 12h32
